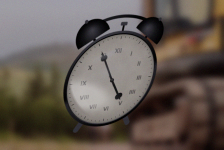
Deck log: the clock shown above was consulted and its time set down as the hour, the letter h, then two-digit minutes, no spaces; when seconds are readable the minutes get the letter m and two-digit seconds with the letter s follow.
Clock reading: 4h55
